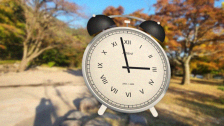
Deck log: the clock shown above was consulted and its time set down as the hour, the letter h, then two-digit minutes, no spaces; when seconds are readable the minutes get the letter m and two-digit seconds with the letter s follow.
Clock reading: 2h58
